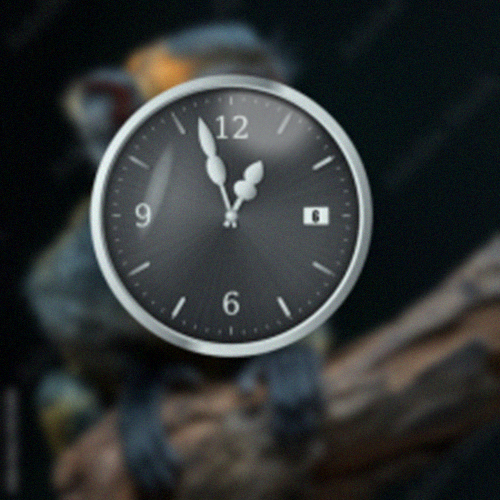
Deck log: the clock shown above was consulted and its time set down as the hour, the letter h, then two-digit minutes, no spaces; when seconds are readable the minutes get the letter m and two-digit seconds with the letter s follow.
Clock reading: 12h57
